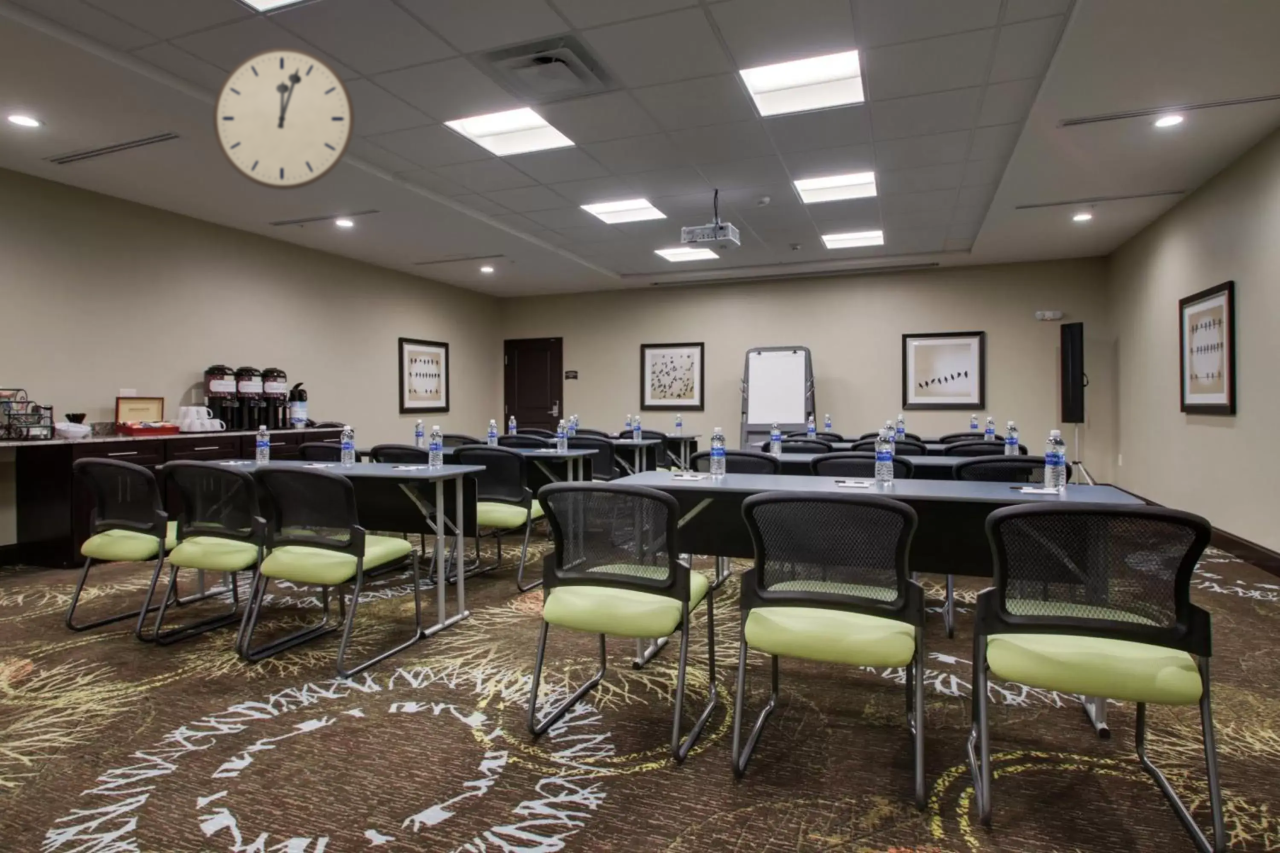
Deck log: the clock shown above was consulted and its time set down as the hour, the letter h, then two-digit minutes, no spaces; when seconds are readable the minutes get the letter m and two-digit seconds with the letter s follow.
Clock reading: 12h03
